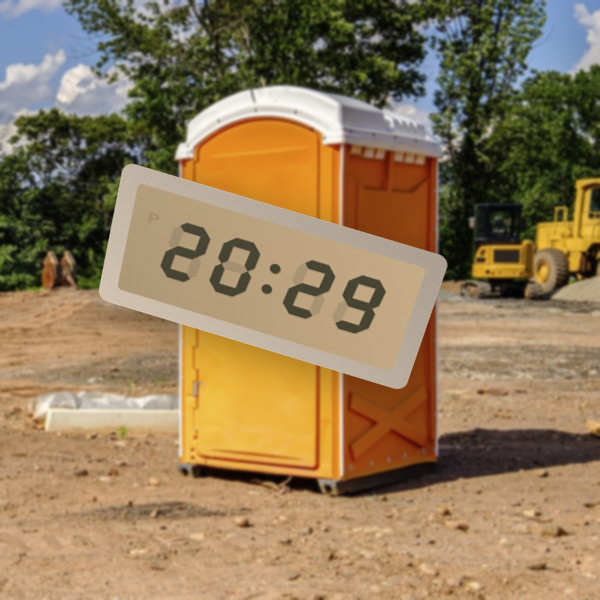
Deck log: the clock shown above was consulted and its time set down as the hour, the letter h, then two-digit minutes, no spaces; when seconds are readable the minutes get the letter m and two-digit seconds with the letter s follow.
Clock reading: 20h29
